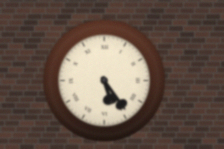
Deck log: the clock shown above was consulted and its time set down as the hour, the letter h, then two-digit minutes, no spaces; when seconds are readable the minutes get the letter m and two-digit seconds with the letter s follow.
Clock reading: 5h24
